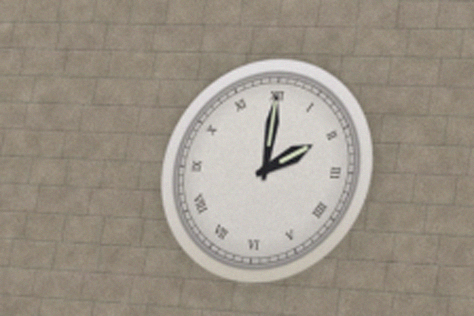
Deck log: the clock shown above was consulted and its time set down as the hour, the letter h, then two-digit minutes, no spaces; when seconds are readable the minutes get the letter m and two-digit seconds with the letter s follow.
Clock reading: 2h00
